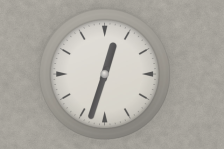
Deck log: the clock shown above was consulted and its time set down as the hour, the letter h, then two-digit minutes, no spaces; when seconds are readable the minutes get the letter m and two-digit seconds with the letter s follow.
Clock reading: 12h33
